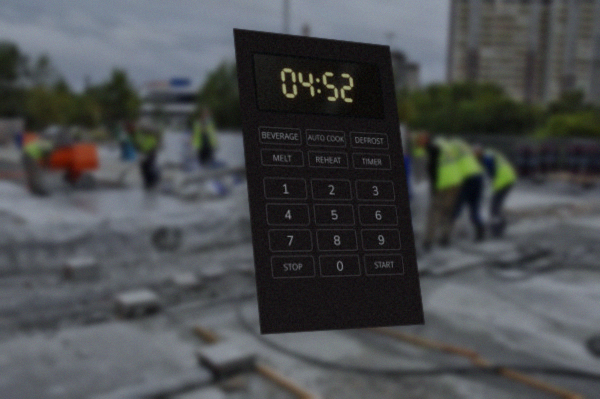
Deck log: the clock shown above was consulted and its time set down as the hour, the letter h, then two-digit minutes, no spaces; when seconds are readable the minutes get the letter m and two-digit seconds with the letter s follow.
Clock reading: 4h52
